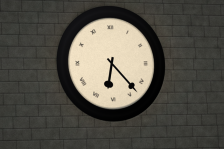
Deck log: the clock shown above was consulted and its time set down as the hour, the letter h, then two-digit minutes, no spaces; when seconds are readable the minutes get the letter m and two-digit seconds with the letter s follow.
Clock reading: 6h23
